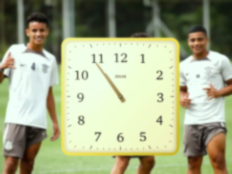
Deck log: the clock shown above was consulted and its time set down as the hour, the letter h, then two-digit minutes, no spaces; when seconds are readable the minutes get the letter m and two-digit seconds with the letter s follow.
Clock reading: 10h54
